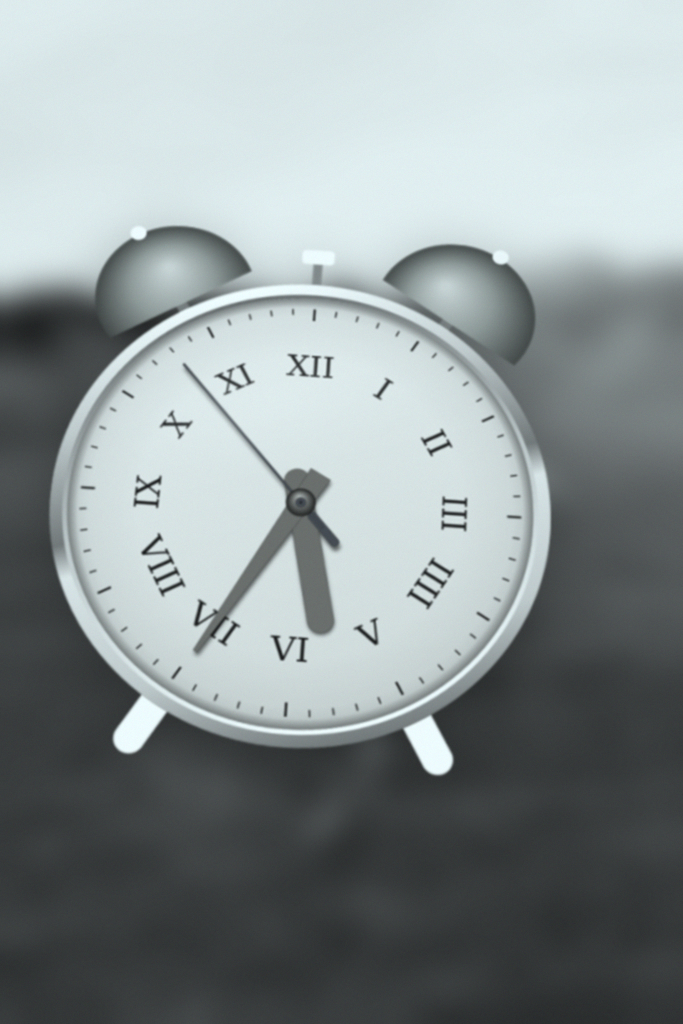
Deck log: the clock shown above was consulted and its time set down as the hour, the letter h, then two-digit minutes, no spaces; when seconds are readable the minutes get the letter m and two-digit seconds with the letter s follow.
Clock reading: 5h34m53s
